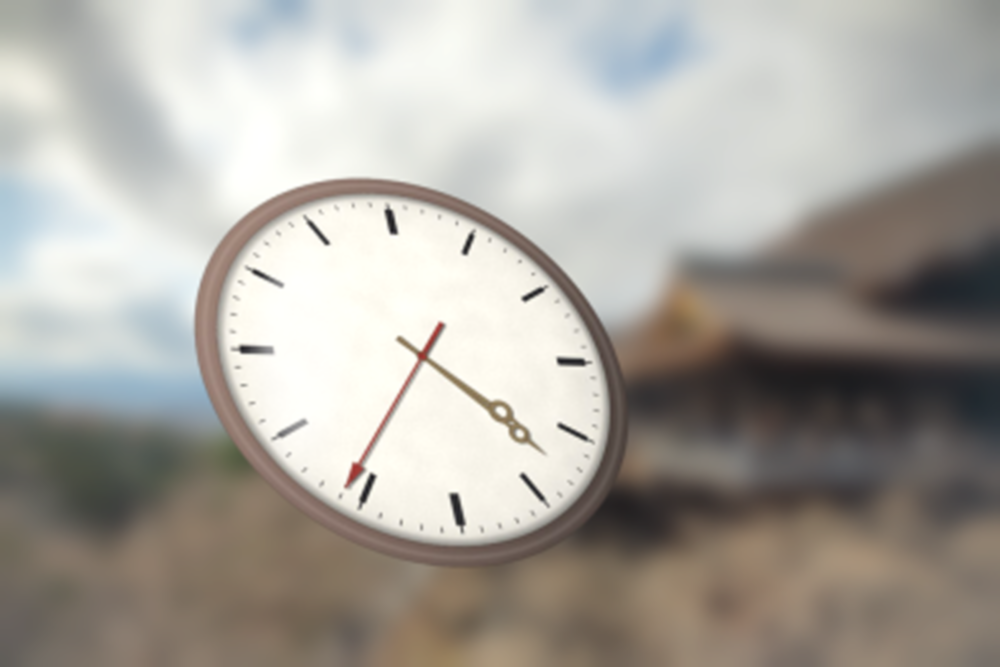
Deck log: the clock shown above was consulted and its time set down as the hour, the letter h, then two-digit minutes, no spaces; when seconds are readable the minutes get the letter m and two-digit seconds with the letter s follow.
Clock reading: 4h22m36s
